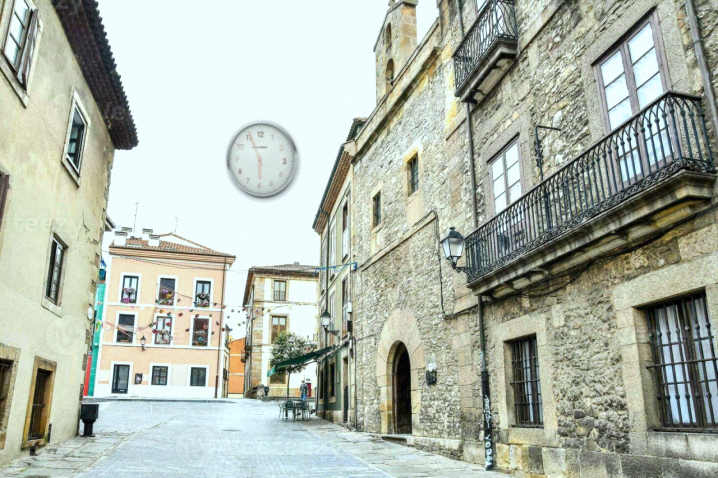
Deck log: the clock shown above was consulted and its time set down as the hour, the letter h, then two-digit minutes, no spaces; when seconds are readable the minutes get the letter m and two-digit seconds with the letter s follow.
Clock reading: 5h56
